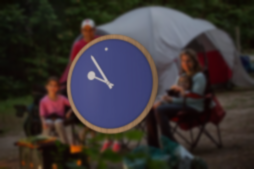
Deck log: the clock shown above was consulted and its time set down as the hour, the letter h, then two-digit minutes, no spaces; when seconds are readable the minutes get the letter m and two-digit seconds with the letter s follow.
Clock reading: 9h55
